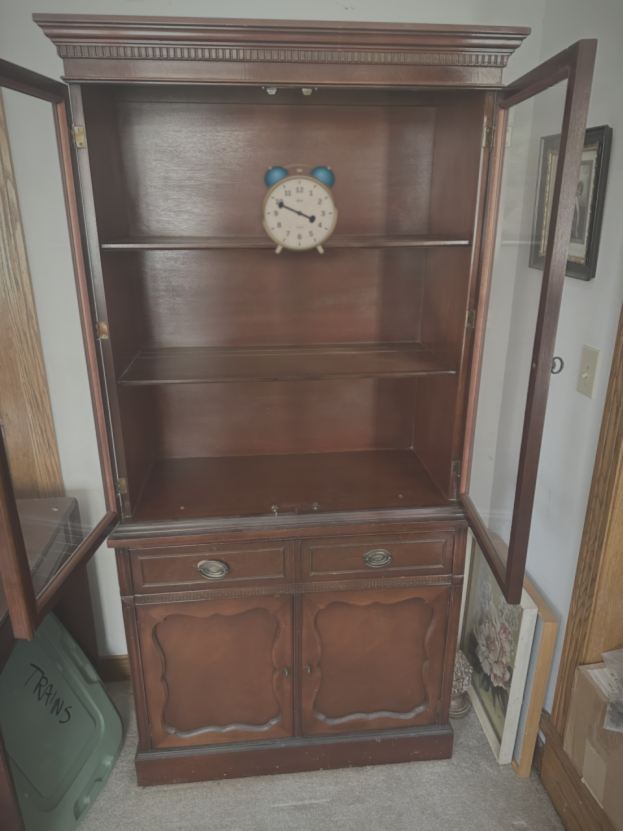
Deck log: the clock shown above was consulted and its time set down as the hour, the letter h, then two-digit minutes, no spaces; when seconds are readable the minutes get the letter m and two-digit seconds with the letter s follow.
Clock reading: 3h49
